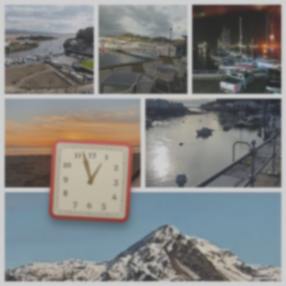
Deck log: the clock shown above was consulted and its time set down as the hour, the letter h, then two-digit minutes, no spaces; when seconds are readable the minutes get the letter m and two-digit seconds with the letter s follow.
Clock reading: 12h57
